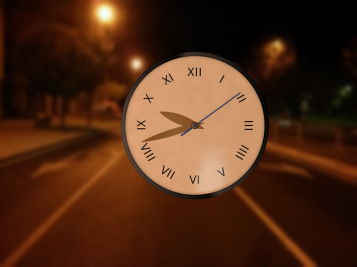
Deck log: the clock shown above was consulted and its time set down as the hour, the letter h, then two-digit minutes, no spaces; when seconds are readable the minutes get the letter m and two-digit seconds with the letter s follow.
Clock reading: 9h42m09s
